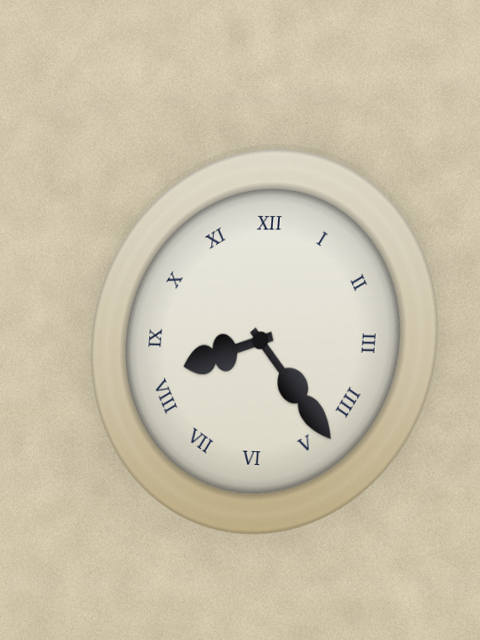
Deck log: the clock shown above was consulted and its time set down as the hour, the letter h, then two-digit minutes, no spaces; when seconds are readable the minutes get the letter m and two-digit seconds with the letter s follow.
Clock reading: 8h23
